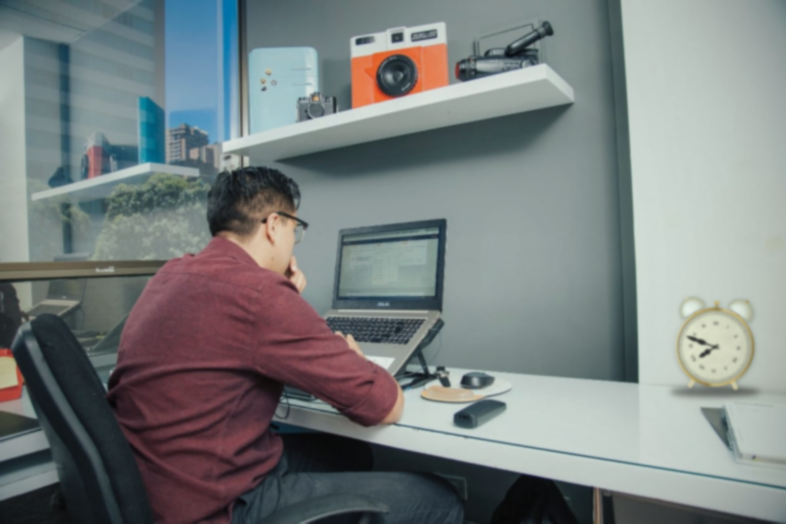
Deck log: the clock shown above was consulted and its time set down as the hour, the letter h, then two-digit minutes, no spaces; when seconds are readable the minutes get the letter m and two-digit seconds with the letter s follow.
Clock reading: 7h48
